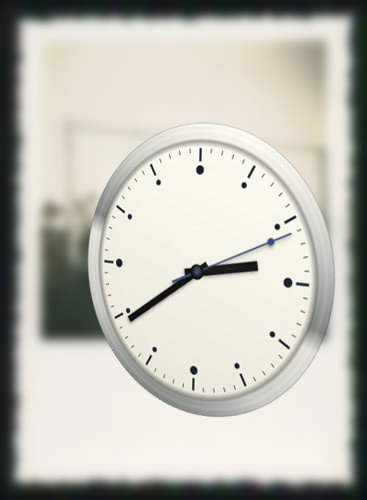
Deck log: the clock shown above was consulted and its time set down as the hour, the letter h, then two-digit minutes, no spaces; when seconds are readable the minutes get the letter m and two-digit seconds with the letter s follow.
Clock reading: 2h39m11s
